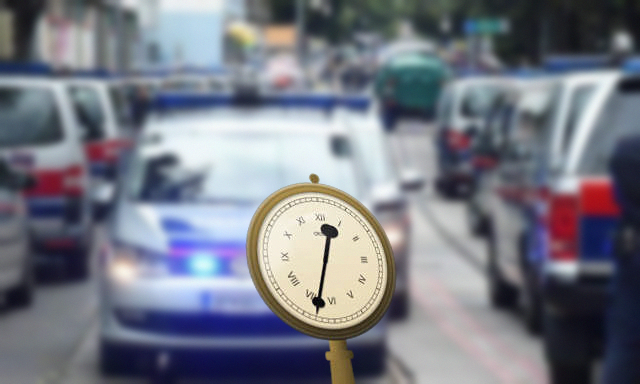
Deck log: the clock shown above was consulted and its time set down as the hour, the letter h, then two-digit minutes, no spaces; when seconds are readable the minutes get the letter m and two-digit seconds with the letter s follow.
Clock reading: 12h33
